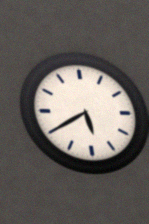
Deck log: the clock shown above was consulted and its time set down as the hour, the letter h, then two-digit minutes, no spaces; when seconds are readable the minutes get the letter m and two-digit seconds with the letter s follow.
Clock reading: 5h40
